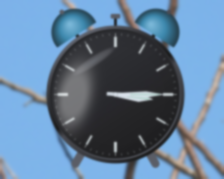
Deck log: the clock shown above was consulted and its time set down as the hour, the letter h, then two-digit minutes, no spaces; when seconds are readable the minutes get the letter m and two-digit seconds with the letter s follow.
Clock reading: 3h15
